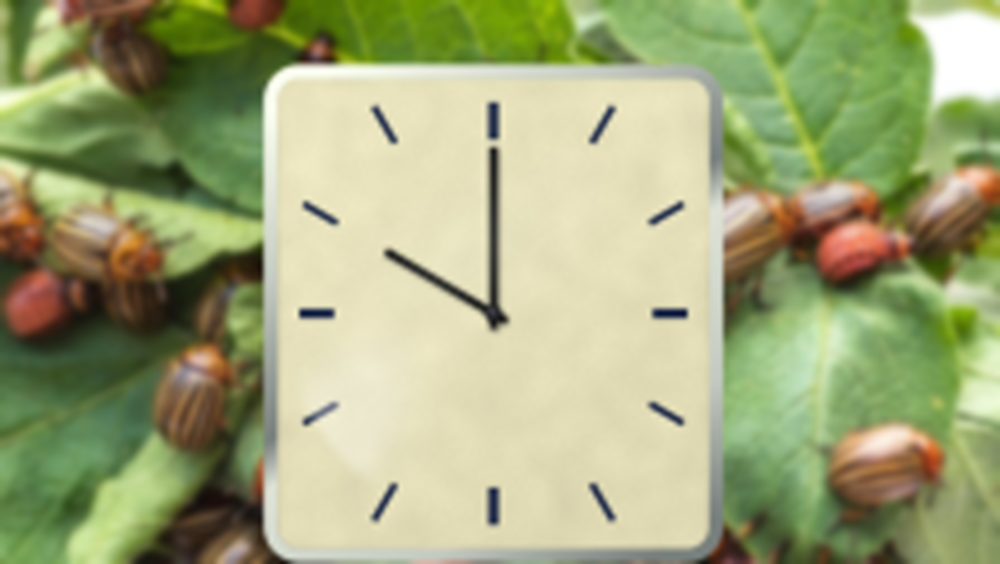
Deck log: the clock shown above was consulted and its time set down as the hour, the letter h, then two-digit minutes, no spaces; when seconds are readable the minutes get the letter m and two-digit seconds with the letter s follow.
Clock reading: 10h00
